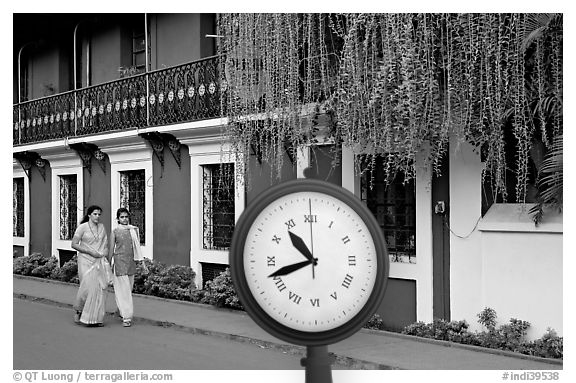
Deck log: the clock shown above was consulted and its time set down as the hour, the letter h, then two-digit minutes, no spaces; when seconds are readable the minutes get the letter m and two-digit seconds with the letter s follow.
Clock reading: 10h42m00s
